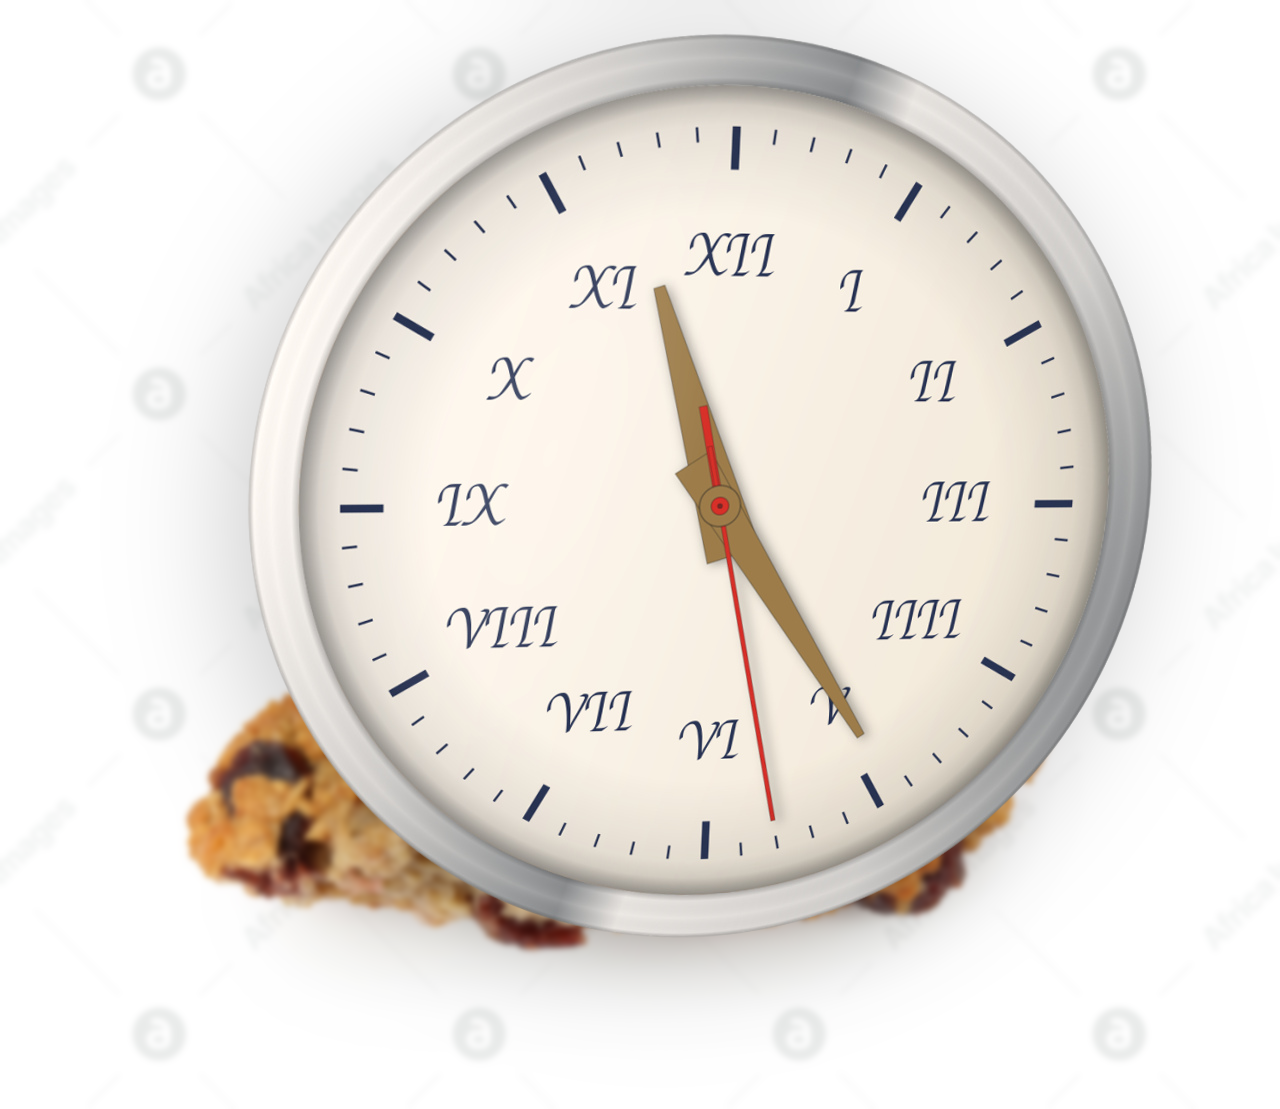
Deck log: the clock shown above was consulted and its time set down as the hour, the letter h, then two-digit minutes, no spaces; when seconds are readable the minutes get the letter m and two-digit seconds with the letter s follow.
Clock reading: 11h24m28s
